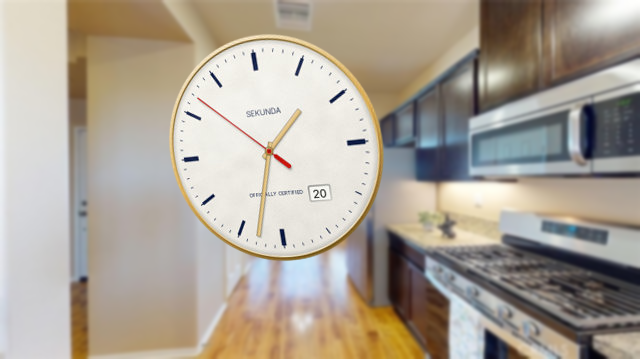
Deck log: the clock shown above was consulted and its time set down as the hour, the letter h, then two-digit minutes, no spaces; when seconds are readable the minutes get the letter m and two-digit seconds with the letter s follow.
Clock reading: 1h32m52s
